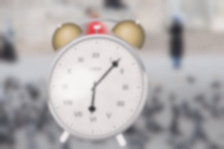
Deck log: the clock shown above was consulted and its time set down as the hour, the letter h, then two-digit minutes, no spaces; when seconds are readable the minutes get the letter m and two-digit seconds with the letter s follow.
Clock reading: 6h07
